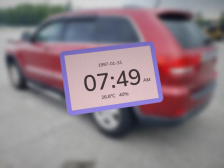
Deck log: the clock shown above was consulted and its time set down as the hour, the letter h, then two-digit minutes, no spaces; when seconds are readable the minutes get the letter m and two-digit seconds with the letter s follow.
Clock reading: 7h49
